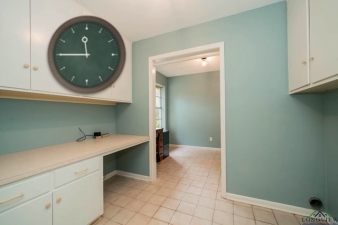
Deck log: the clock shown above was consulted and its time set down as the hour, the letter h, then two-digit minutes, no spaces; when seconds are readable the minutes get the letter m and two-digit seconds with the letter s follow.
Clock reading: 11h45
